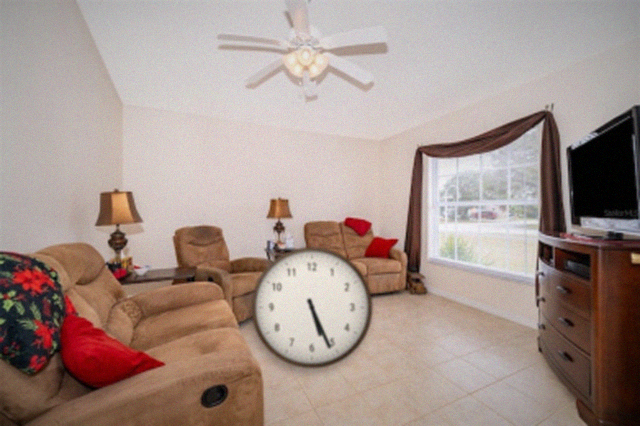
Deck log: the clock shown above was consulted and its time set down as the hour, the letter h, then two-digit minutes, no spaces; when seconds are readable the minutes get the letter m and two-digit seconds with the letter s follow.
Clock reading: 5h26
